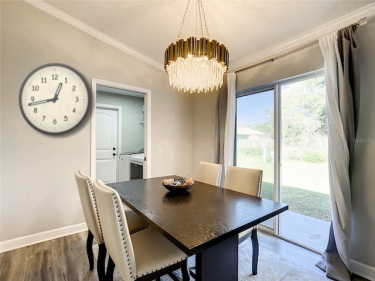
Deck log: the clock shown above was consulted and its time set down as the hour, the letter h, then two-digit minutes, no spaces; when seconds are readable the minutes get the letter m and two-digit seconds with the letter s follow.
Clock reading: 12h43
